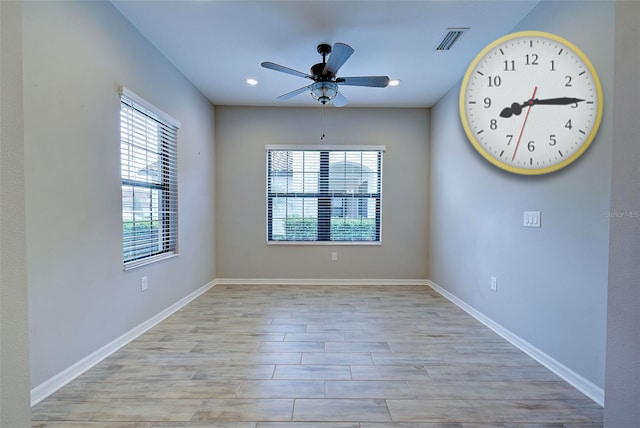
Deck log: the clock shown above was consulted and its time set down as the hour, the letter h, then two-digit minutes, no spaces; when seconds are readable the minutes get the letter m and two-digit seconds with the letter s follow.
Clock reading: 8h14m33s
